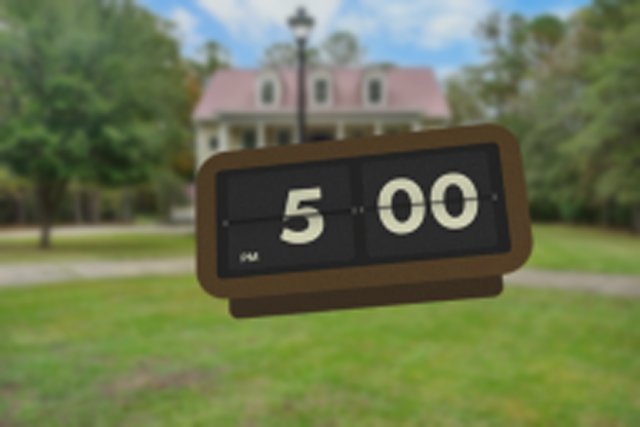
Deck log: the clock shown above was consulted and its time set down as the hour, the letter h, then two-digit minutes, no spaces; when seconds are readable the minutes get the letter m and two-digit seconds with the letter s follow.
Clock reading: 5h00
